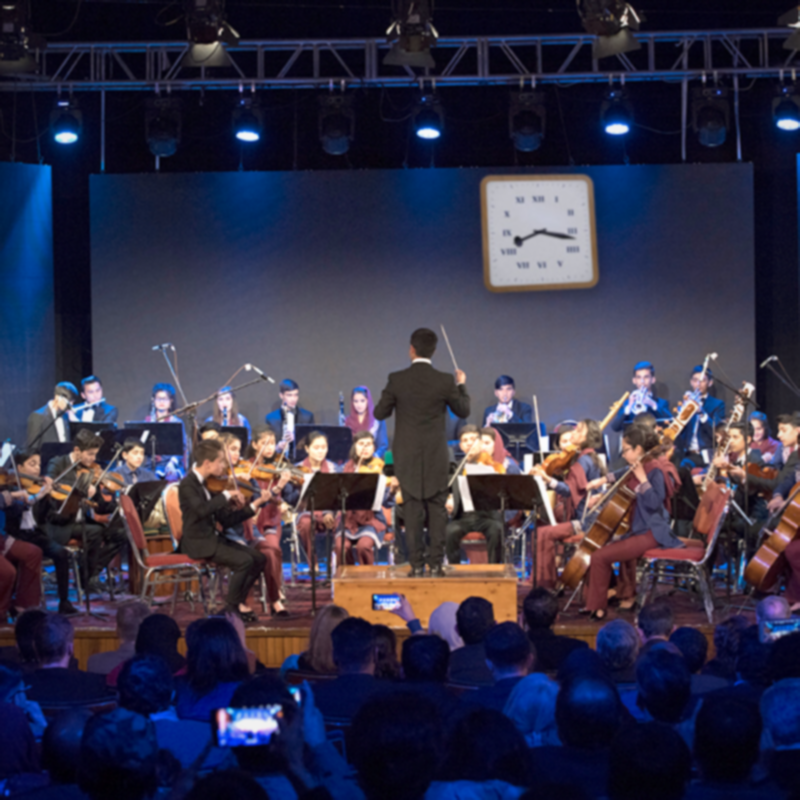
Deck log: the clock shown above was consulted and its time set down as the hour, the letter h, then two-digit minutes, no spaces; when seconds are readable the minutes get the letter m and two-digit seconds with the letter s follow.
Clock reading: 8h17
